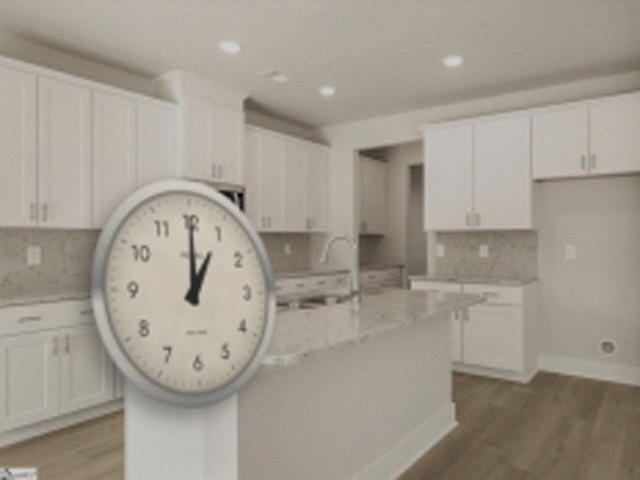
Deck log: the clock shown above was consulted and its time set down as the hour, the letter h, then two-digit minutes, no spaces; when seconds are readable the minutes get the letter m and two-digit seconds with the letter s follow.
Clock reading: 1h00
